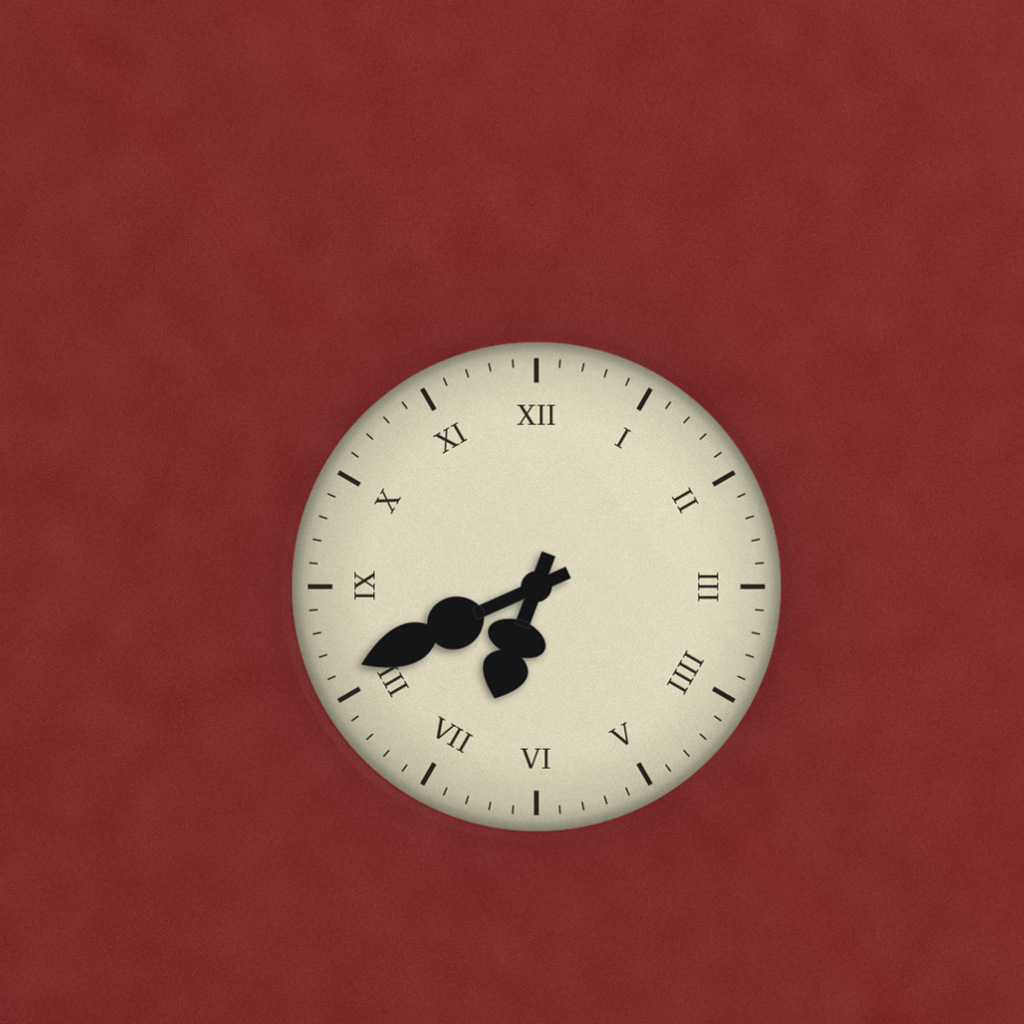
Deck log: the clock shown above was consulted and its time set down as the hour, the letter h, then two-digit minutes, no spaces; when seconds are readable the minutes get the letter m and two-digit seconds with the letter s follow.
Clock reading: 6h41
